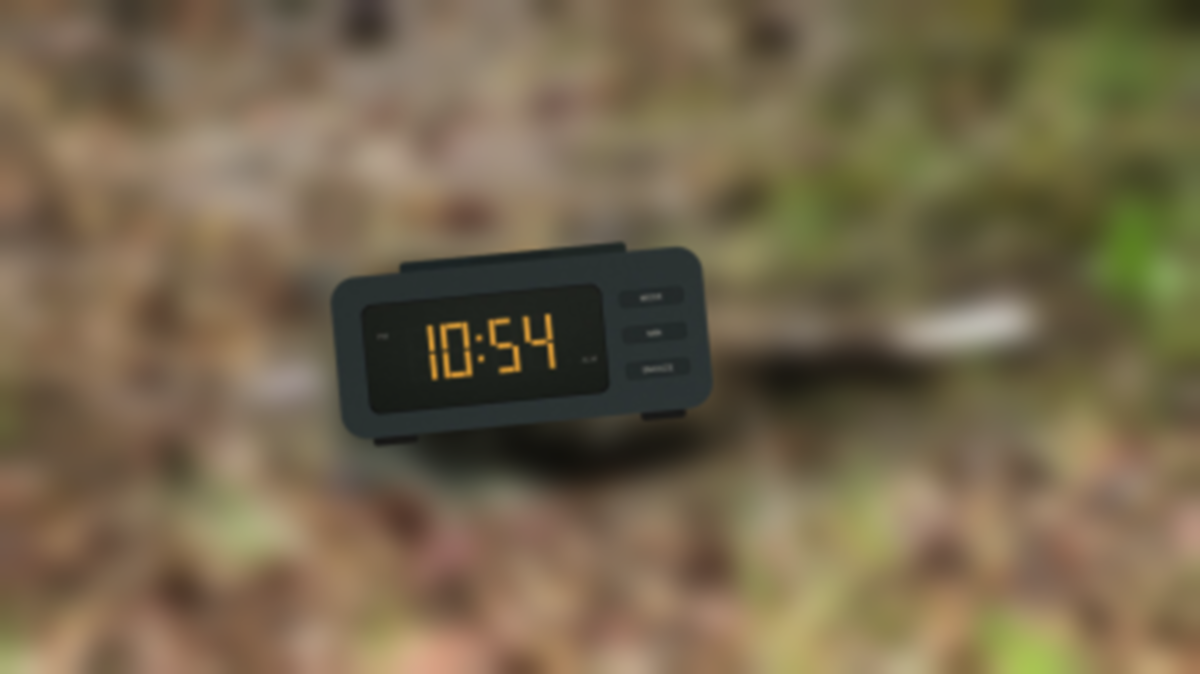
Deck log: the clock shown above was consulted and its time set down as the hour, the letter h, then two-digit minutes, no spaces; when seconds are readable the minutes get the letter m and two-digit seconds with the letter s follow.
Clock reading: 10h54
